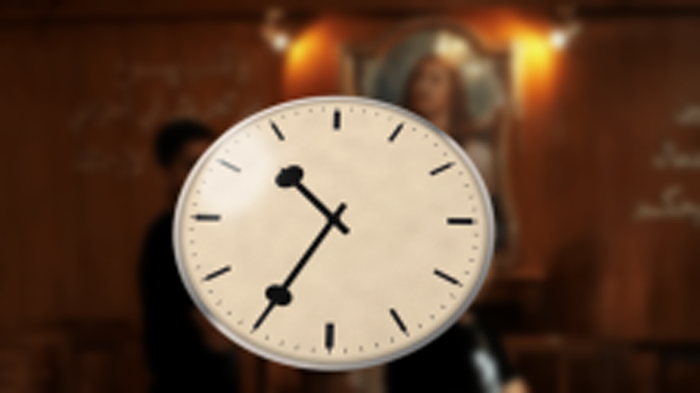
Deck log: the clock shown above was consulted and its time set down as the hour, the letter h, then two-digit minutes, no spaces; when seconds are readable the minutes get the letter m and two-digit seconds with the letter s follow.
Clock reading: 10h35
